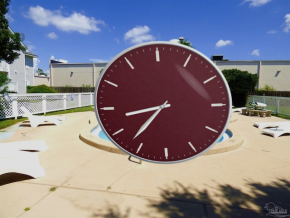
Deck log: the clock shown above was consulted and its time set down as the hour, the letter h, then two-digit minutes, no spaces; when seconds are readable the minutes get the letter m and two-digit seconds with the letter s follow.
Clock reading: 8h37
